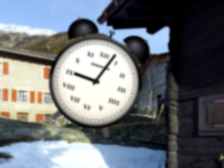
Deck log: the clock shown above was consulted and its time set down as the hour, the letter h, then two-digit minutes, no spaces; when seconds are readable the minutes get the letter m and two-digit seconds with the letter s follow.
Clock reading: 9h03
